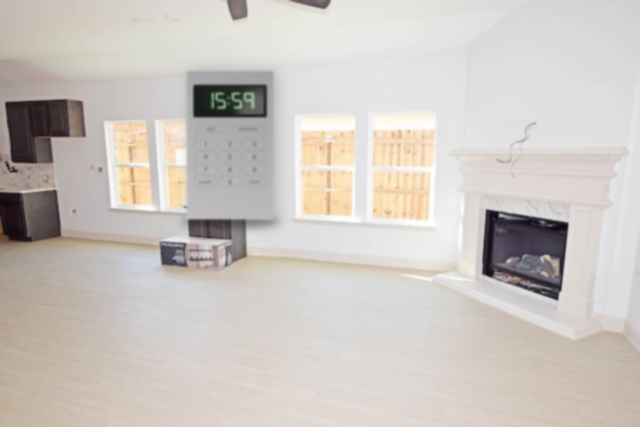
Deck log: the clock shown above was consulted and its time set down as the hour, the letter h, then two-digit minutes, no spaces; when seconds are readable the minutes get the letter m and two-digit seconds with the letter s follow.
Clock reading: 15h59
